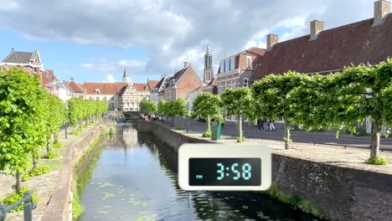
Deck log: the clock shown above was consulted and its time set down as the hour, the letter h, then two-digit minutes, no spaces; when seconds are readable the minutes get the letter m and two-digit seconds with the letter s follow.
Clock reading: 3h58
